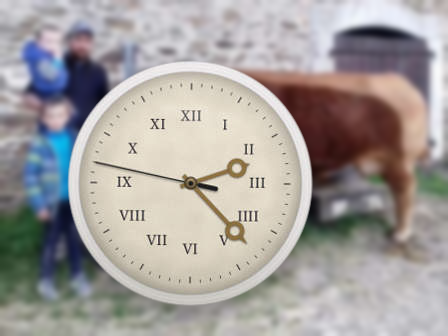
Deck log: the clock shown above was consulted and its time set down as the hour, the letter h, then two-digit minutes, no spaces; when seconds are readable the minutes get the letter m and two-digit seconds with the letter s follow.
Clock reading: 2h22m47s
